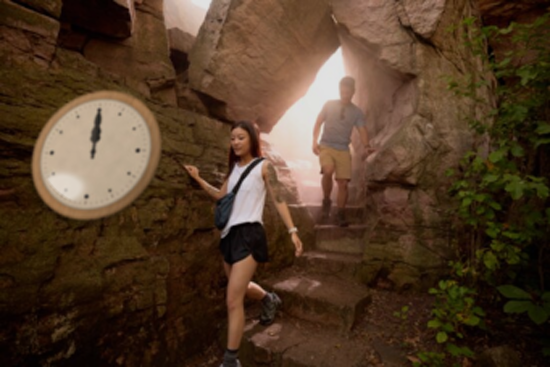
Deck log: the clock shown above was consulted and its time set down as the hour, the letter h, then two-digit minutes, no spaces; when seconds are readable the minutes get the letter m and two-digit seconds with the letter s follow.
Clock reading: 12h00
